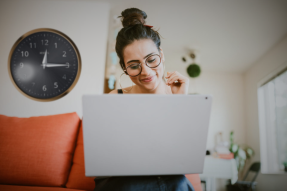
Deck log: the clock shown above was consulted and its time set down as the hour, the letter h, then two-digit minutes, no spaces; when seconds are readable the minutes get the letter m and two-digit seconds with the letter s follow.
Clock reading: 12h15
